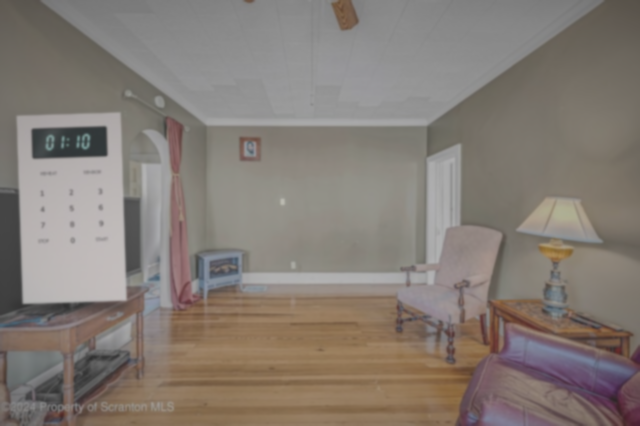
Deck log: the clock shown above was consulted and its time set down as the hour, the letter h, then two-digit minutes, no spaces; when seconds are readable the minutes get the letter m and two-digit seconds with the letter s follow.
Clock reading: 1h10
